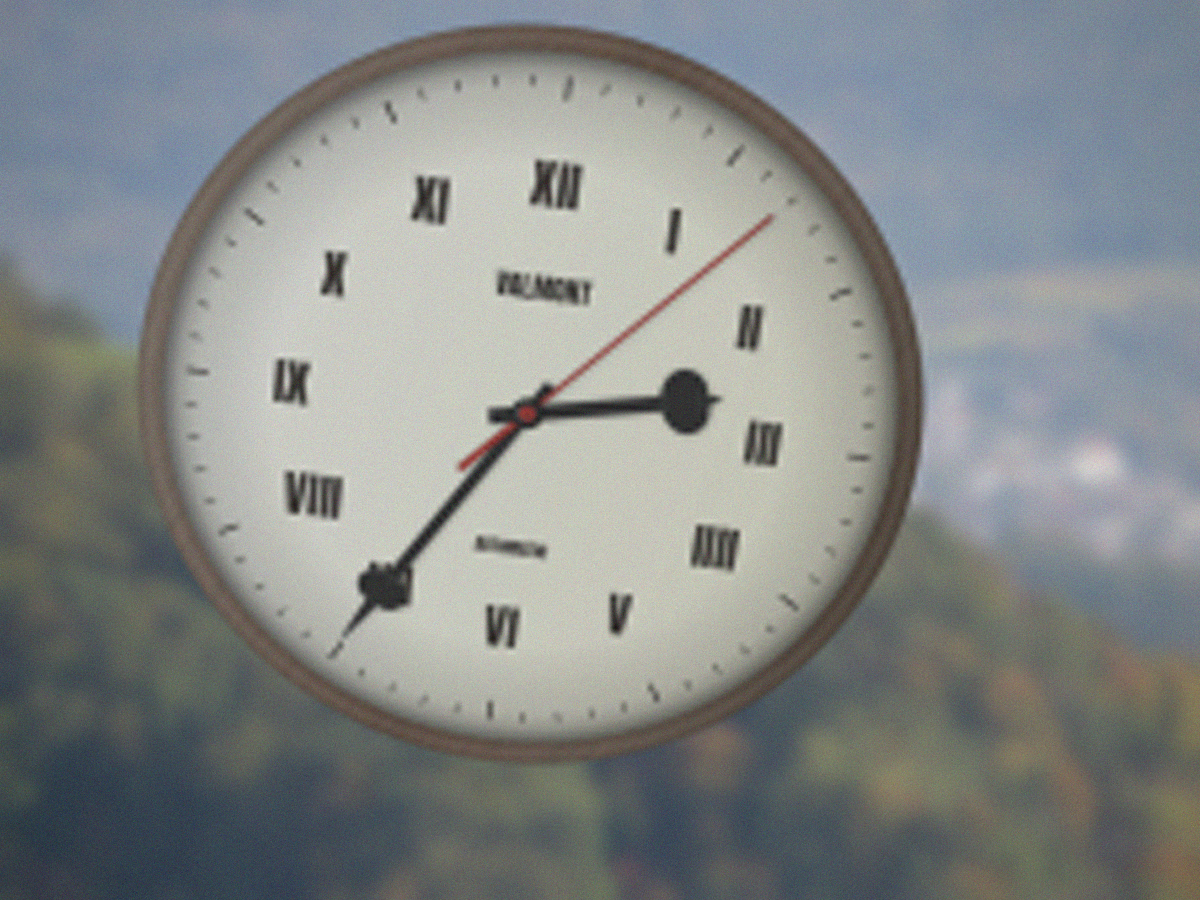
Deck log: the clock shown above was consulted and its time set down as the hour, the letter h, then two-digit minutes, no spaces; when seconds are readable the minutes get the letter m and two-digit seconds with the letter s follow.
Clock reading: 2h35m07s
